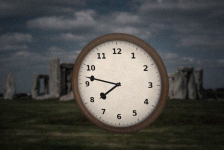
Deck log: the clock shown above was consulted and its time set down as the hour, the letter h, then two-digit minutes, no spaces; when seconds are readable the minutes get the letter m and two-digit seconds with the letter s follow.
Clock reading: 7h47
